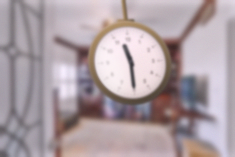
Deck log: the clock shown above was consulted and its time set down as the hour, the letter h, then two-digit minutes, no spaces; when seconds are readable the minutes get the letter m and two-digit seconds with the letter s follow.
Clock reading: 11h30
